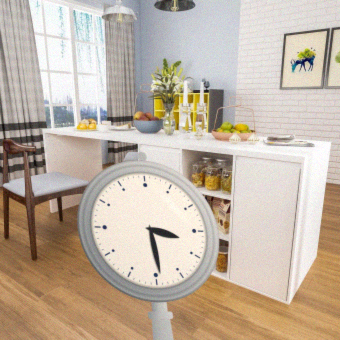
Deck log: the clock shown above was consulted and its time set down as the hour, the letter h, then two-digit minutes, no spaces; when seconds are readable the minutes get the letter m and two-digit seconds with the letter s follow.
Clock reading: 3h29
